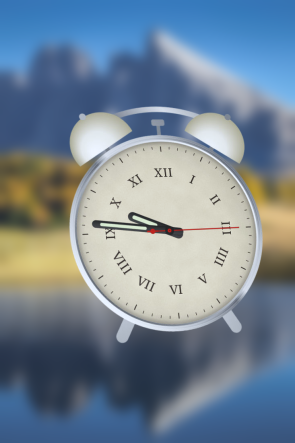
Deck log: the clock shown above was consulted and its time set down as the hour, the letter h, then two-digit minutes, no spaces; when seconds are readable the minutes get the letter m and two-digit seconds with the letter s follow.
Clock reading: 9h46m15s
